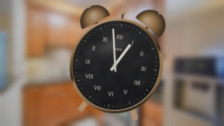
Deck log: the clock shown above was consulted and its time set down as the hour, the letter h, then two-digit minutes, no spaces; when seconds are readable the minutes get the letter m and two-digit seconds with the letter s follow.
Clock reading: 12h58
